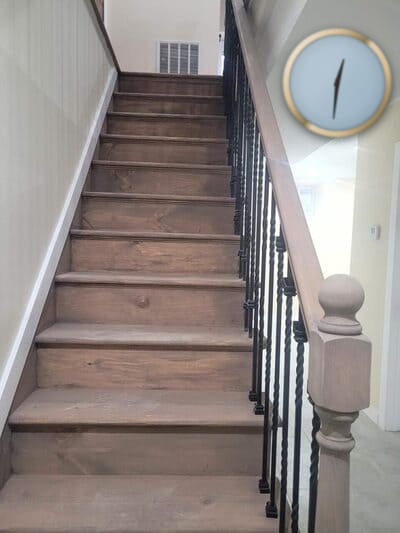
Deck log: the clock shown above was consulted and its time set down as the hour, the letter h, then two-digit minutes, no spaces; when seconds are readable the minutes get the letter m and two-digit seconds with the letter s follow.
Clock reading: 12h31
